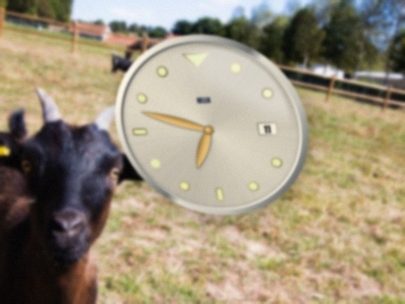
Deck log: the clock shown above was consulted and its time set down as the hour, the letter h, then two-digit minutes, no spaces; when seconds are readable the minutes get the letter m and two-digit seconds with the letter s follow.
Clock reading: 6h48
